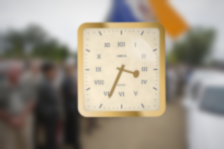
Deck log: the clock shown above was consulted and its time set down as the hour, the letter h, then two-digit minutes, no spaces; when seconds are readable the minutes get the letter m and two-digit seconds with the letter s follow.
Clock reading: 3h34
